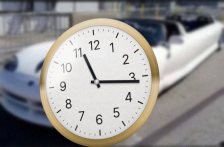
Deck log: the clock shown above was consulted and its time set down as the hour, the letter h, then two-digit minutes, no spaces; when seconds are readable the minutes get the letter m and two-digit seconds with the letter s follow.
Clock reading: 11h16
